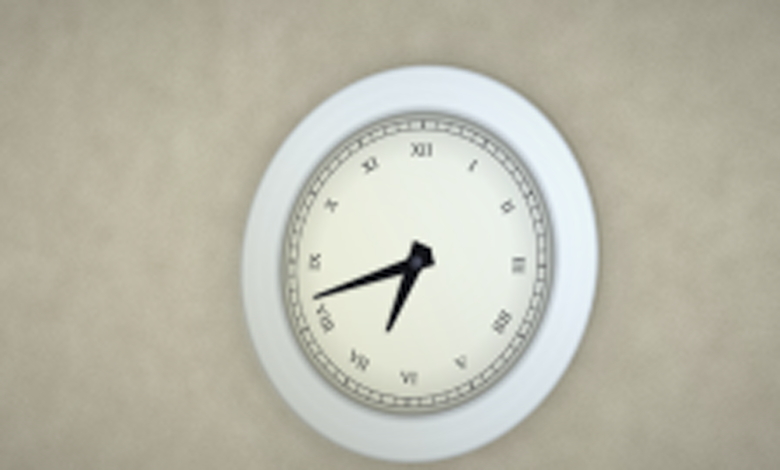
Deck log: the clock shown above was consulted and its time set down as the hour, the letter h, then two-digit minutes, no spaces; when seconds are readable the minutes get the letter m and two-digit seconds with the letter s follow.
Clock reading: 6h42
